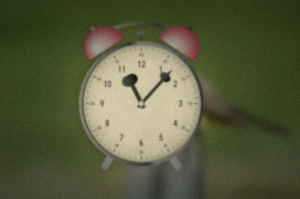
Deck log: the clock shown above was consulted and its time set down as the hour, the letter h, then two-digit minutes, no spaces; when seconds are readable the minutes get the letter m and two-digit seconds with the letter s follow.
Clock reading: 11h07
